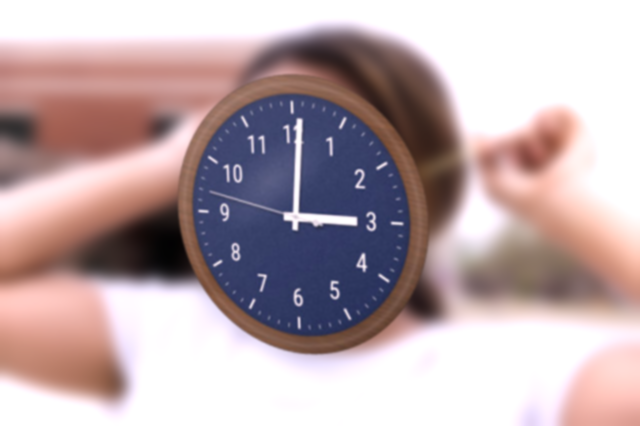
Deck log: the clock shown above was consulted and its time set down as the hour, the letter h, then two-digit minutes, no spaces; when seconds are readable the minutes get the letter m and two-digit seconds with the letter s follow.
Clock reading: 3h00m47s
